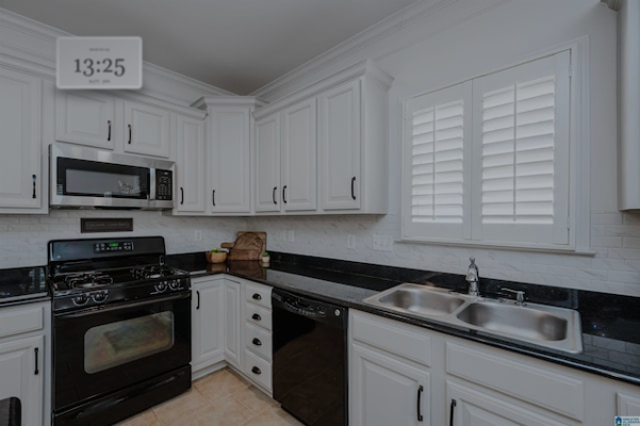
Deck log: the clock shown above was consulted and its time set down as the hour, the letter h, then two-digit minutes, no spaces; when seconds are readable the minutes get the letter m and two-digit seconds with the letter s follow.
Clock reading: 13h25
